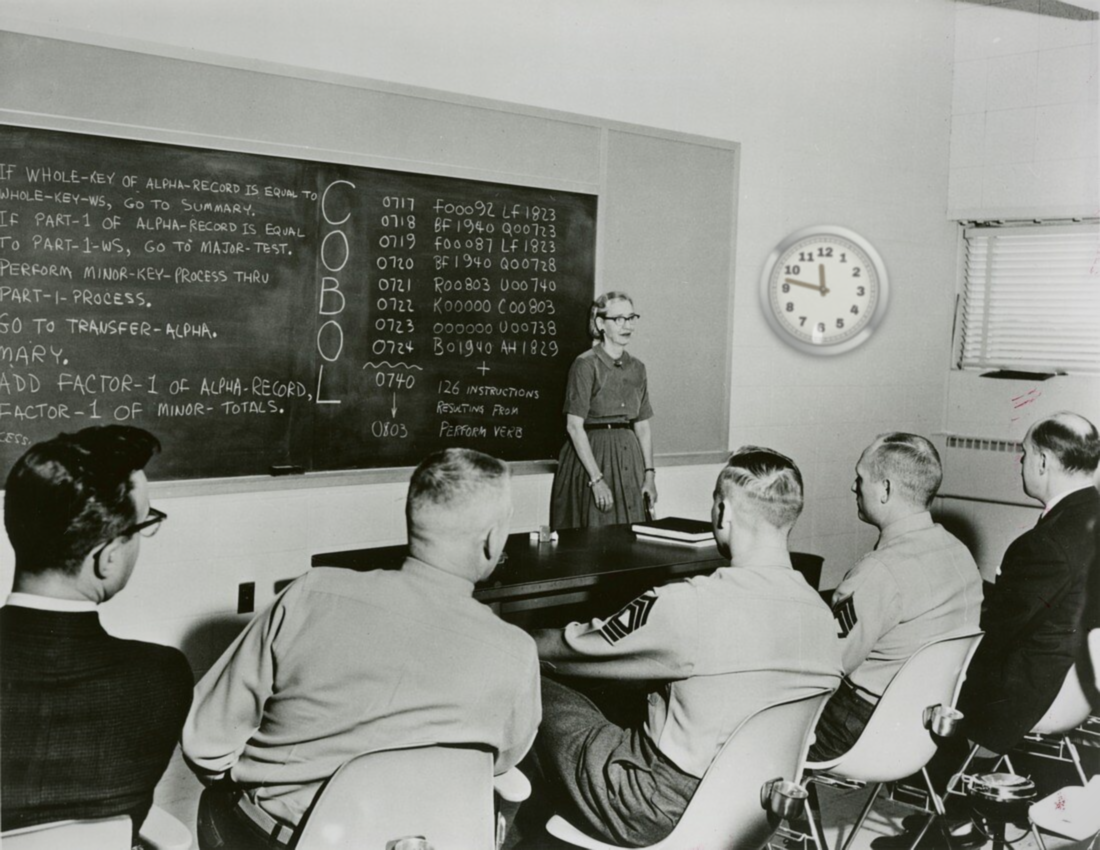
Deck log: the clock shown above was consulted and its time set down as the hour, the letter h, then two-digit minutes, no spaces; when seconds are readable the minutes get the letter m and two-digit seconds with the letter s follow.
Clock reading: 11h47
